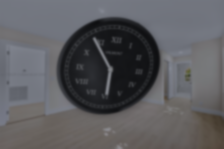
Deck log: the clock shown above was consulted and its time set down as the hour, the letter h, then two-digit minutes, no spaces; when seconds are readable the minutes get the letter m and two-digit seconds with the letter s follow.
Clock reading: 5h54
